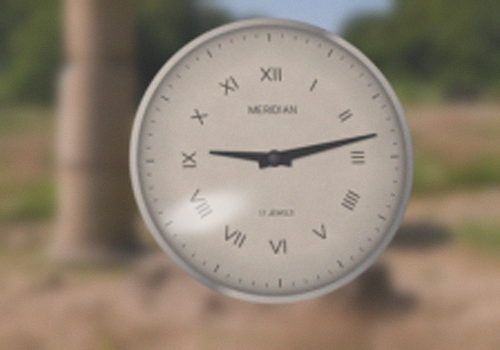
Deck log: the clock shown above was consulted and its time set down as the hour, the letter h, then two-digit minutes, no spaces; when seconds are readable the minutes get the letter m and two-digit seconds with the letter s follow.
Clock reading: 9h13
